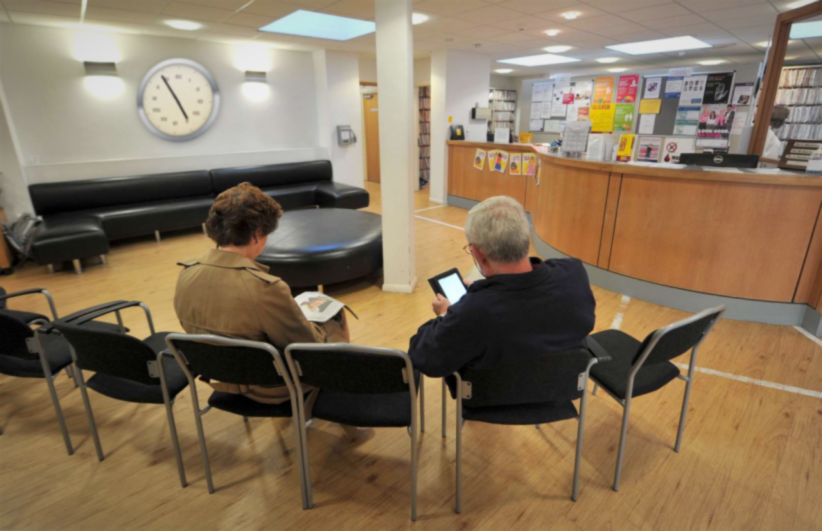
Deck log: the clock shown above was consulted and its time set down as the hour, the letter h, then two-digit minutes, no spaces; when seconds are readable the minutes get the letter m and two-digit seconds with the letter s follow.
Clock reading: 4h54
